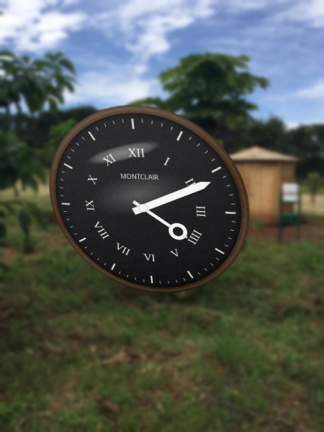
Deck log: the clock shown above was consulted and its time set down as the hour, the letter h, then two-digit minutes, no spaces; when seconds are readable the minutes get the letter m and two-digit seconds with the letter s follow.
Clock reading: 4h11
